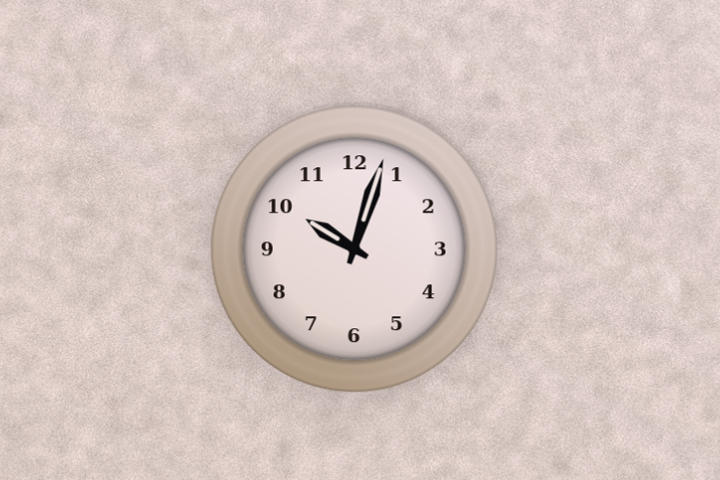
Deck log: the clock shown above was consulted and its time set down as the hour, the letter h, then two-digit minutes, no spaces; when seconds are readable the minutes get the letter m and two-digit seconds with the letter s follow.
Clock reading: 10h03
